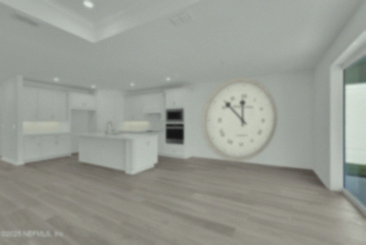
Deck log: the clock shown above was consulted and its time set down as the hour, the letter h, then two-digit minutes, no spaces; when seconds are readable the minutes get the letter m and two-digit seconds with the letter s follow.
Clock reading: 11h52
